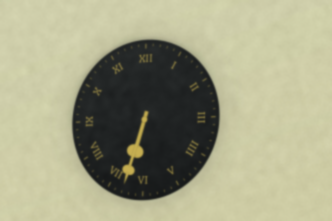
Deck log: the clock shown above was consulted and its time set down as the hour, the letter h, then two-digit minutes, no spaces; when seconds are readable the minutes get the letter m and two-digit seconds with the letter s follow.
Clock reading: 6h33
